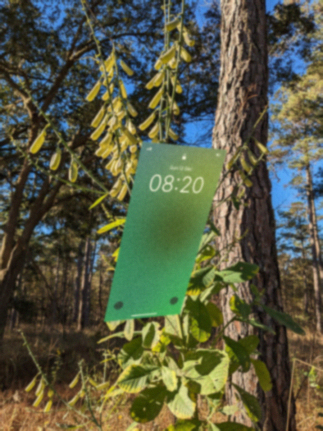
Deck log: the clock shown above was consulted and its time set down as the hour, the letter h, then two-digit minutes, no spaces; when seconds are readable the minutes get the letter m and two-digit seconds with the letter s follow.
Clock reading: 8h20
